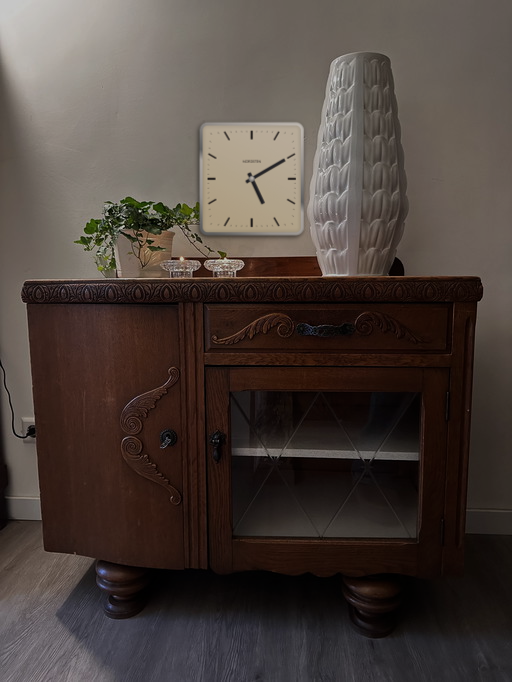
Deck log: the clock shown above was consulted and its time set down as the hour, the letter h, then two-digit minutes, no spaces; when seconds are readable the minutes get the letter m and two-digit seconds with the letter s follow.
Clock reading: 5h10
